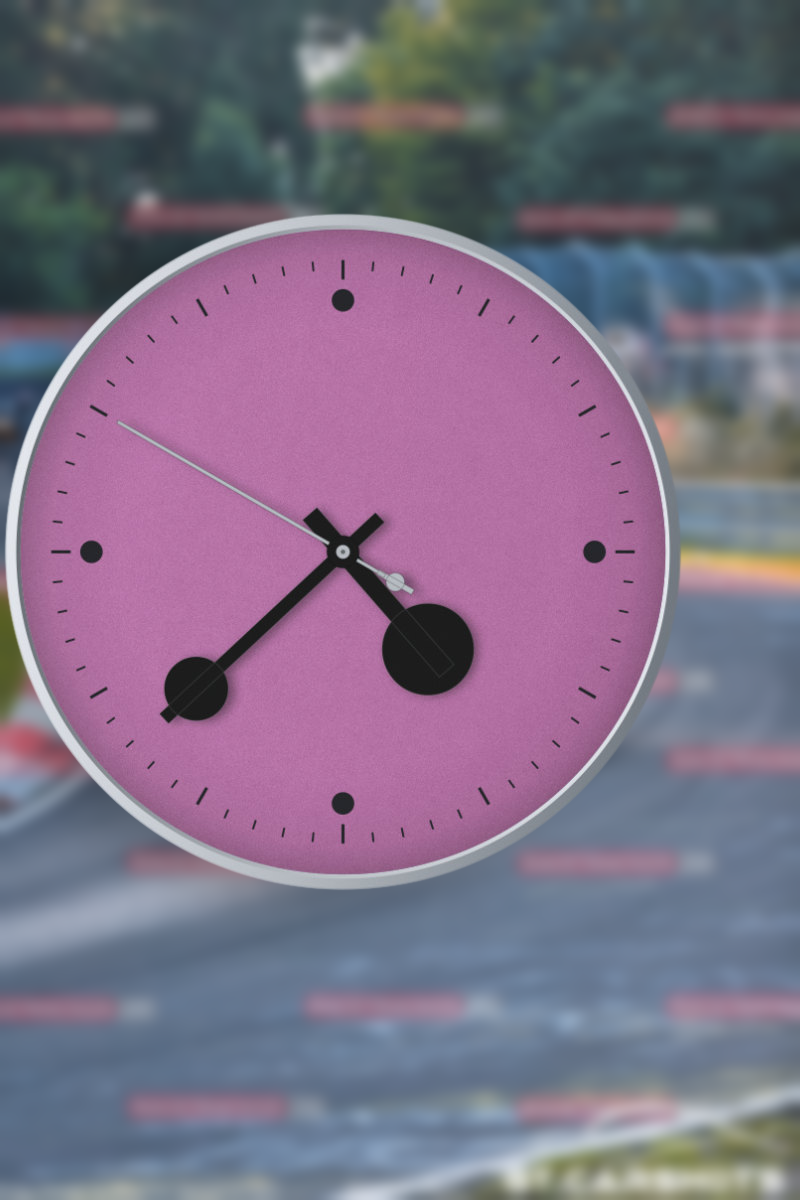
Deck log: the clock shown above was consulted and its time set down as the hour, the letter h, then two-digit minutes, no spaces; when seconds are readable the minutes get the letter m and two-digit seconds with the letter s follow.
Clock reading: 4h37m50s
